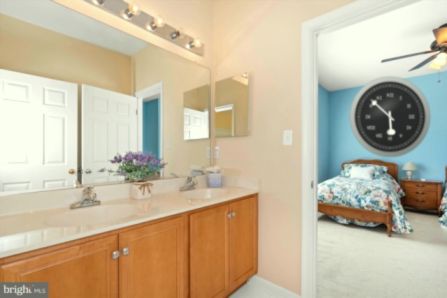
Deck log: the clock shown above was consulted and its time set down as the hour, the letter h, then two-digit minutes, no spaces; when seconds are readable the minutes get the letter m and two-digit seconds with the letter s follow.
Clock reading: 5h52
